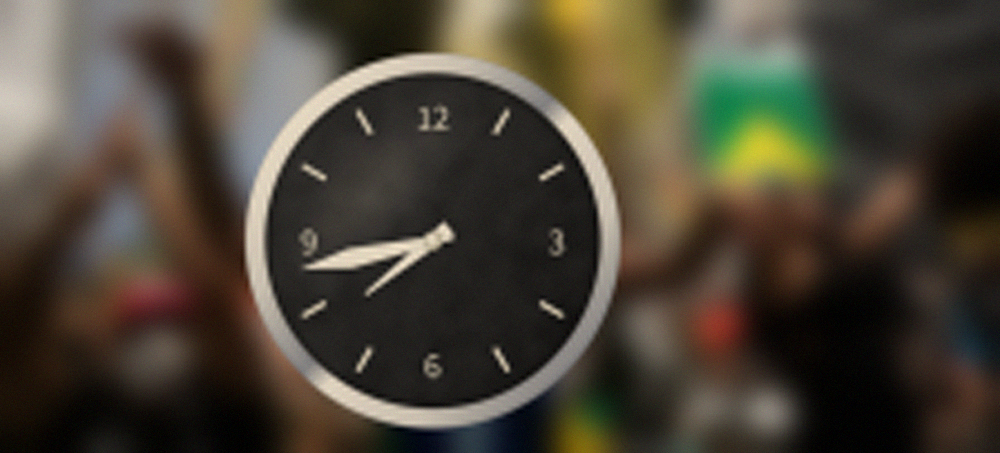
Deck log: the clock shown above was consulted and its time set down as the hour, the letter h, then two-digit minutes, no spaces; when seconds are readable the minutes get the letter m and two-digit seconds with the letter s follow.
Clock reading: 7h43
